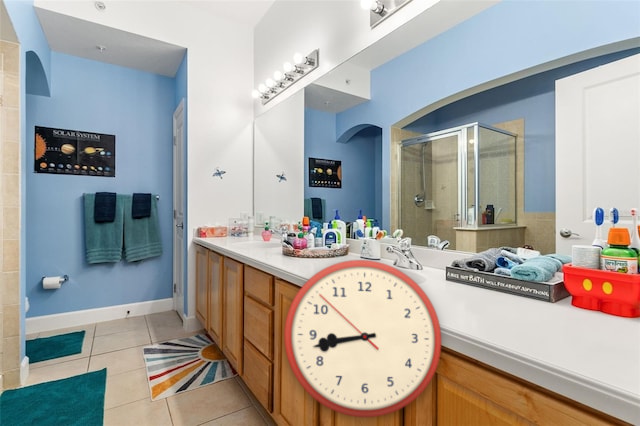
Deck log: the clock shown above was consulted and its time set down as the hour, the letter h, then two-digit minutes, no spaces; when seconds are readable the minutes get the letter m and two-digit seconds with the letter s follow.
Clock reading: 8h42m52s
